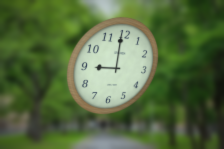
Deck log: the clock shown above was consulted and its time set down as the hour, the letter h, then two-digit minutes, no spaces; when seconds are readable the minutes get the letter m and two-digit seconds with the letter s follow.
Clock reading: 8h59
